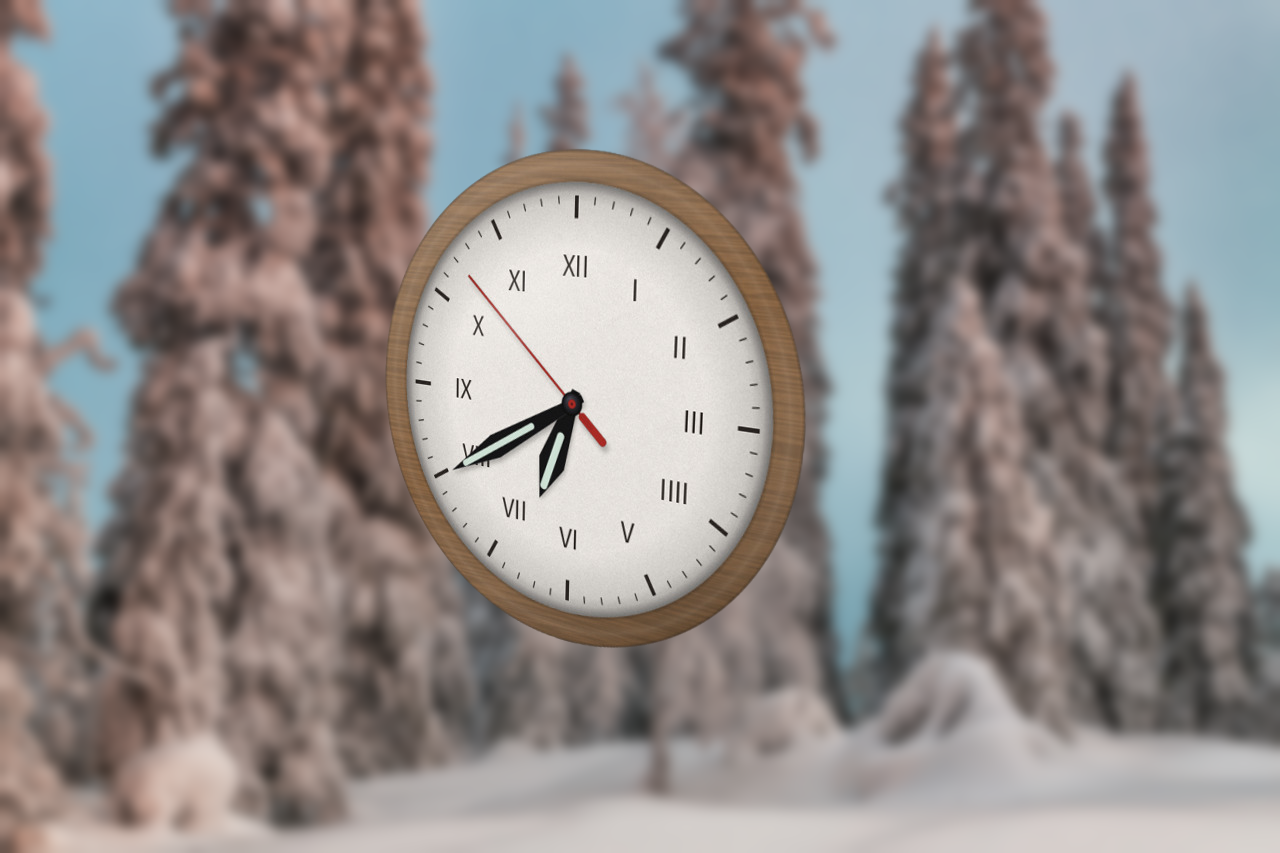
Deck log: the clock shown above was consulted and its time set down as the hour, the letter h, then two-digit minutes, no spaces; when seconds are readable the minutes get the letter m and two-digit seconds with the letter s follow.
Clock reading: 6h39m52s
